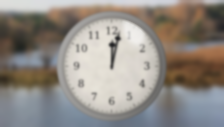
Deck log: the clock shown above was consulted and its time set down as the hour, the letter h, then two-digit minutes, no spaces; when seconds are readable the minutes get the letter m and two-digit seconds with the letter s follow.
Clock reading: 12h02
